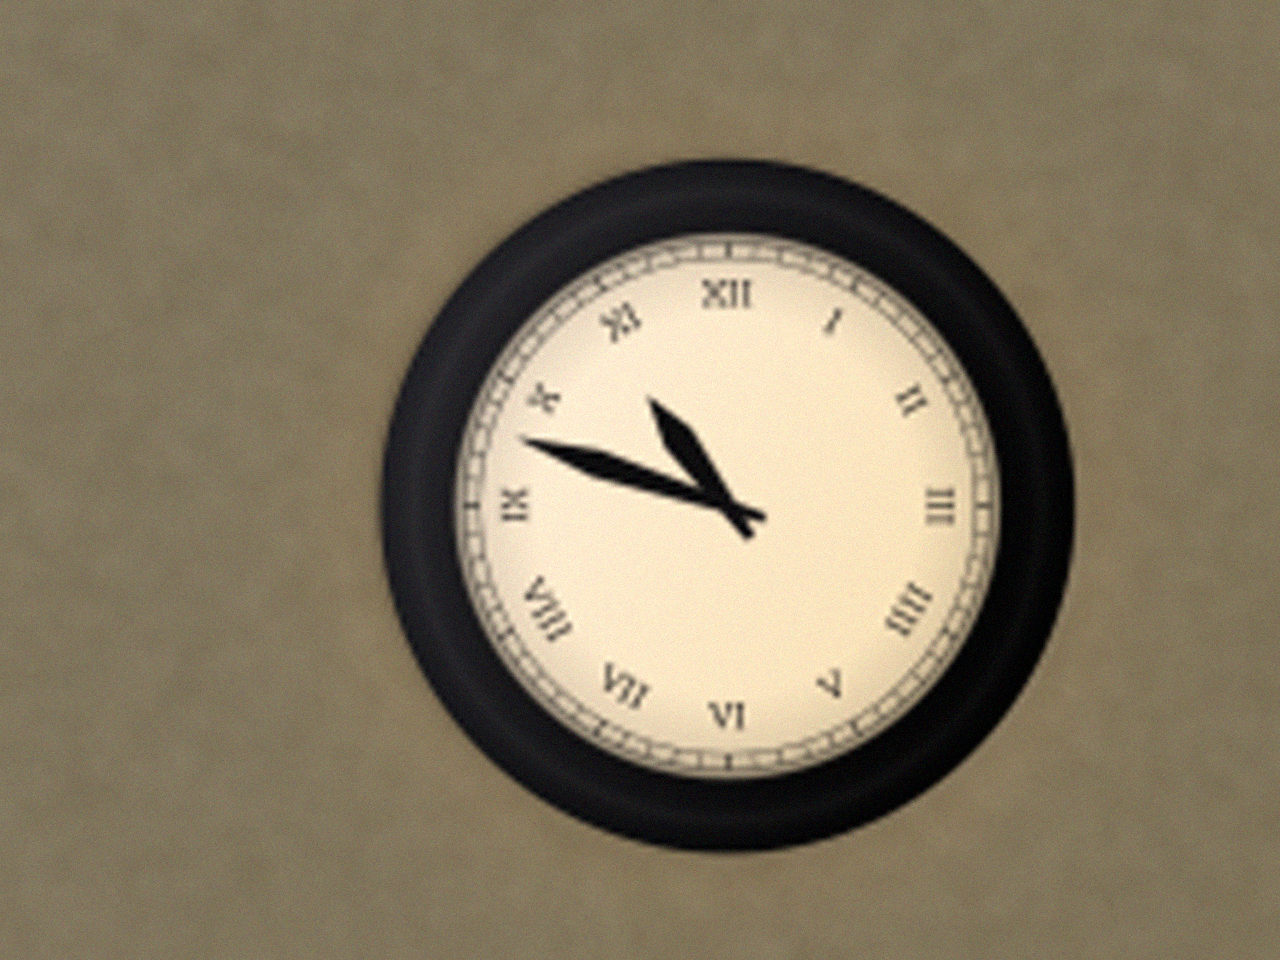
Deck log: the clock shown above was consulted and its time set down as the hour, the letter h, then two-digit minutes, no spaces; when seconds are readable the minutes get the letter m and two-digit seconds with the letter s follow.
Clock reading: 10h48
